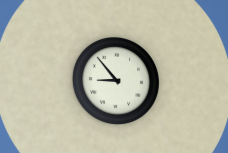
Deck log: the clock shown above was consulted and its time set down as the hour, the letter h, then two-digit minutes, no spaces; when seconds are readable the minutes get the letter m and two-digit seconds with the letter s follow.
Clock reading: 8h53
